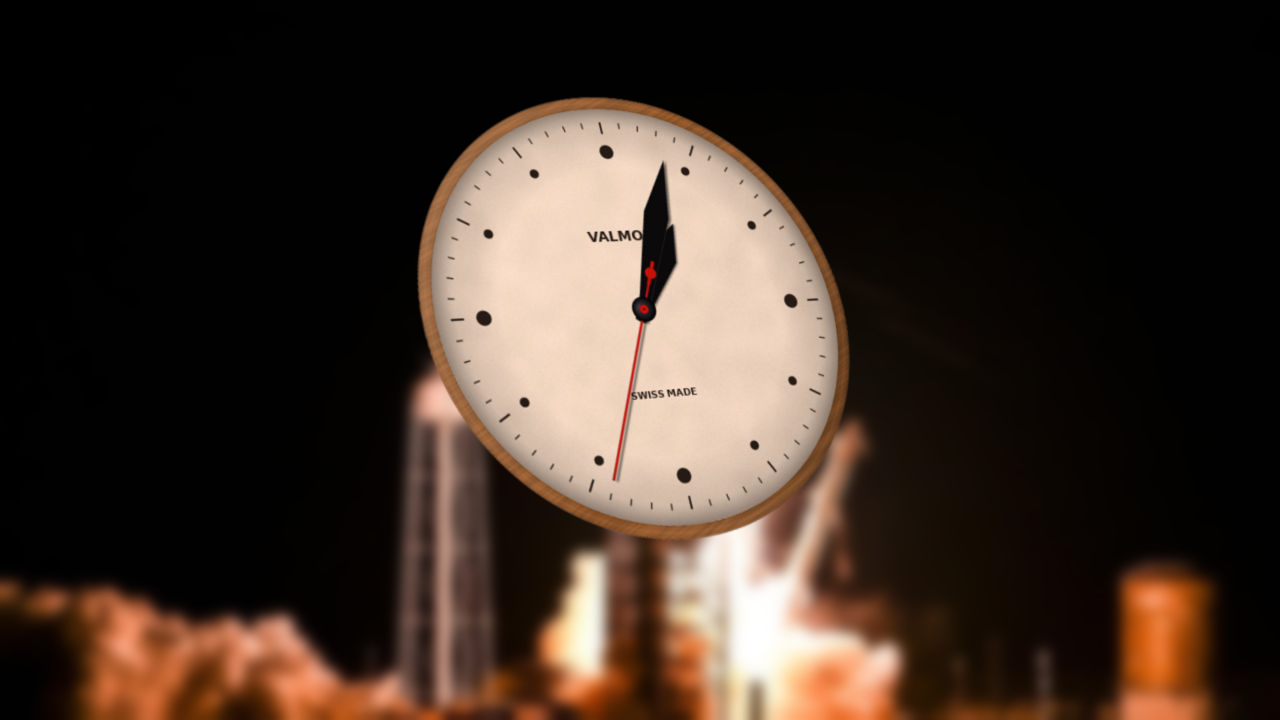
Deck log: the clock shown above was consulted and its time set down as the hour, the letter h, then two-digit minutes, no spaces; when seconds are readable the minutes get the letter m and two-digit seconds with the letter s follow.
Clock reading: 1h03m34s
